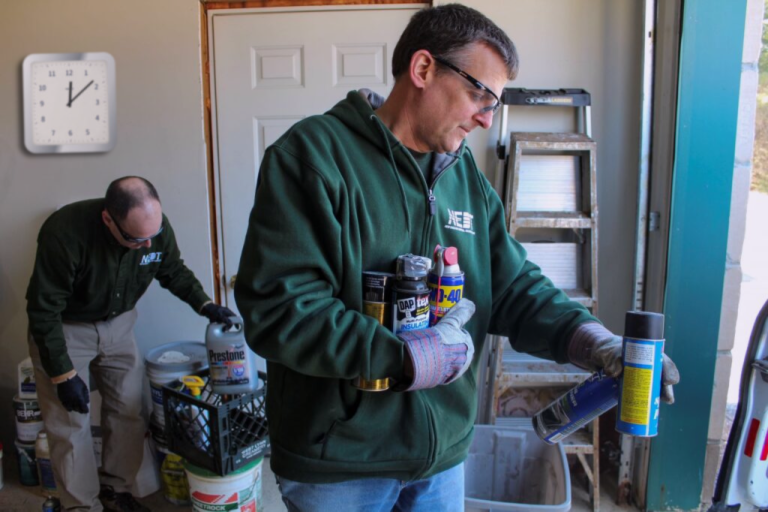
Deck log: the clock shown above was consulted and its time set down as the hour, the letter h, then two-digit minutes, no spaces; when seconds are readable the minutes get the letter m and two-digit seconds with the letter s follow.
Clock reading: 12h08
